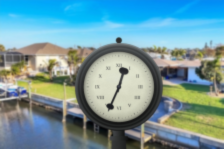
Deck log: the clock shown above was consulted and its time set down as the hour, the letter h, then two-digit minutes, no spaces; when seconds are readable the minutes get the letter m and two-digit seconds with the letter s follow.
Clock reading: 12h34
